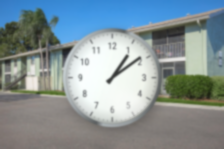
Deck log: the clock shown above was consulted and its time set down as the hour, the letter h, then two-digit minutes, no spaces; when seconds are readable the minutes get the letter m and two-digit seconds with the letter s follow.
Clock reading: 1h09
